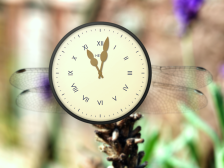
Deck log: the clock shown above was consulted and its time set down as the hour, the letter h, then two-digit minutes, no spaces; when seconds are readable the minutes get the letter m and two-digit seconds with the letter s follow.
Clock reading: 11h02
